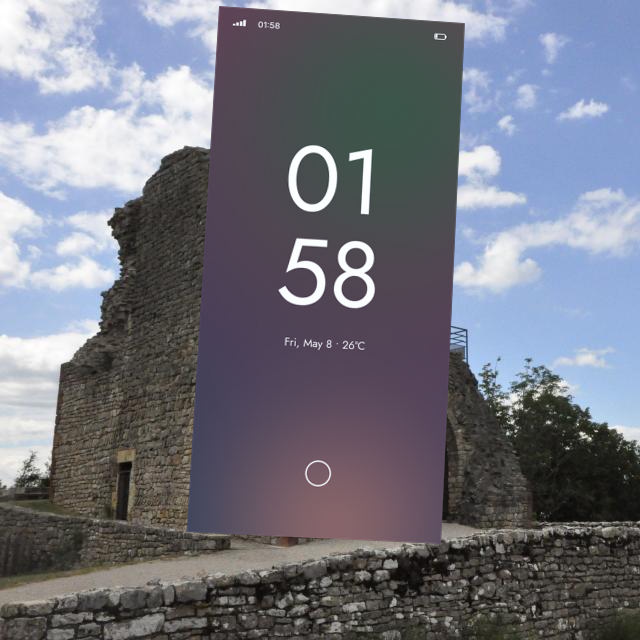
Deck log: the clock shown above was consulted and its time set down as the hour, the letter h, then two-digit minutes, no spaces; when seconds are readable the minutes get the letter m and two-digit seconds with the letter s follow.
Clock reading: 1h58
